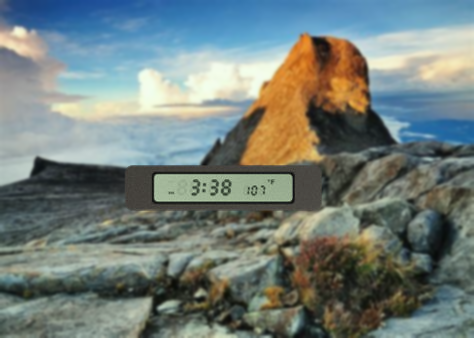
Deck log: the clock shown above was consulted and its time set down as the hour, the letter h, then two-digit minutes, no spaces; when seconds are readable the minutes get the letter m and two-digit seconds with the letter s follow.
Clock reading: 3h38
